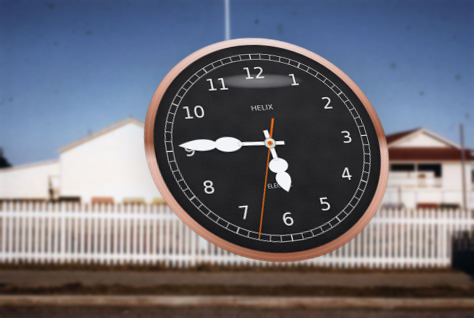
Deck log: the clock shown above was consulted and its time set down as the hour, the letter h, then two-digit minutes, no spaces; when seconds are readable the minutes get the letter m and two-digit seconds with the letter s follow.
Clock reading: 5h45m33s
